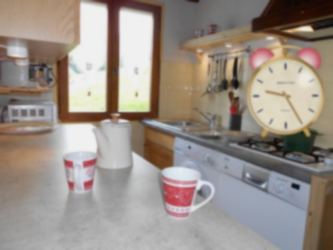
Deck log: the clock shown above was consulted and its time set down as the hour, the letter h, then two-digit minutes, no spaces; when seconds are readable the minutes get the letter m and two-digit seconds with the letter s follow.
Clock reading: 9h25
